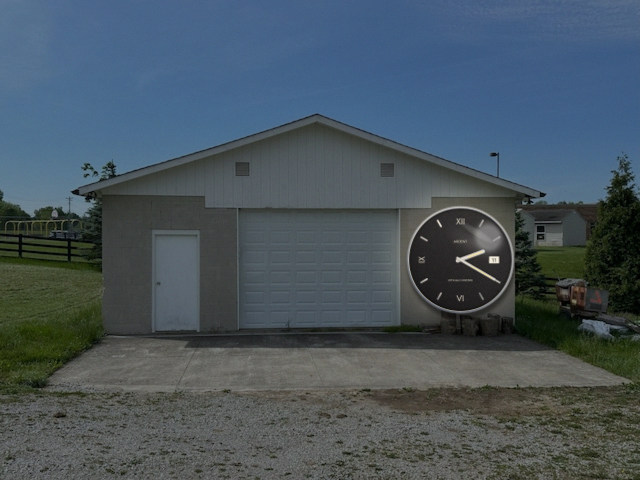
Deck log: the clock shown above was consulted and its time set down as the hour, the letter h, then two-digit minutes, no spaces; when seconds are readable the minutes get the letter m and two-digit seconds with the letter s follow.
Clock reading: 2h20
